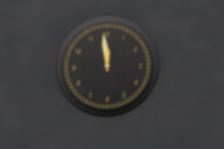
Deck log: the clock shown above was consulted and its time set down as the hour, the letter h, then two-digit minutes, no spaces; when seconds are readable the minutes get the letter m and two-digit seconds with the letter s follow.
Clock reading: 11h59
